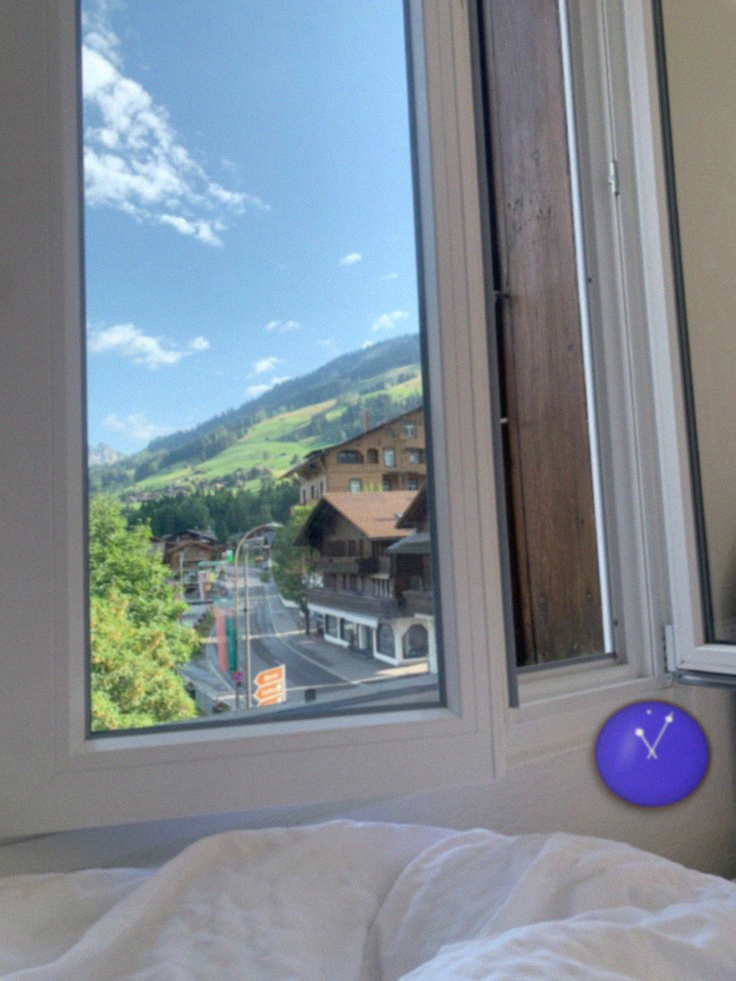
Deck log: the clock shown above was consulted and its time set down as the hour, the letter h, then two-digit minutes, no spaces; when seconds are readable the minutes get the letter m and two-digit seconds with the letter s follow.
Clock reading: 11h05
